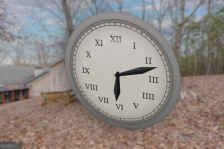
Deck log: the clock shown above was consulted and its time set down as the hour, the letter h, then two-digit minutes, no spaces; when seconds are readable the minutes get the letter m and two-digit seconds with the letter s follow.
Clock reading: 6h12
